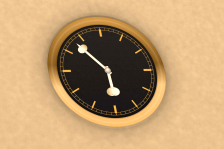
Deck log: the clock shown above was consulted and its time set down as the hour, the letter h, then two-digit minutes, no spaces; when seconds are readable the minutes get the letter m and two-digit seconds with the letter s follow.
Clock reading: 5h53
